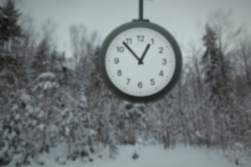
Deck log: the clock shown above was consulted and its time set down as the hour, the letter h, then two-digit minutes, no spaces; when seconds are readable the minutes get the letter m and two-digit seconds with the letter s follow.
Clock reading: 12h53
